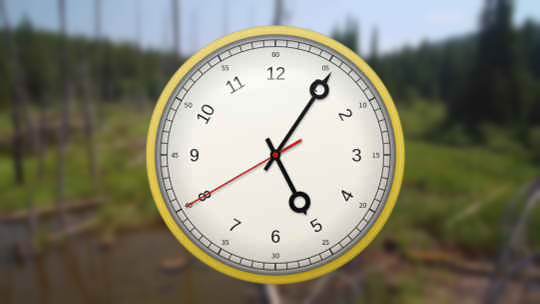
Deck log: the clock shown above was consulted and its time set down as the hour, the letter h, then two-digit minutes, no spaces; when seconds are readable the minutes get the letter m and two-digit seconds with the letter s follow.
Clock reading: 5h05m40s
